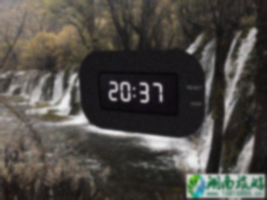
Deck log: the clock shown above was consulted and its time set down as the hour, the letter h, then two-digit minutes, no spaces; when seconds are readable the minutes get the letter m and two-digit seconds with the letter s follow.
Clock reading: 20h37
